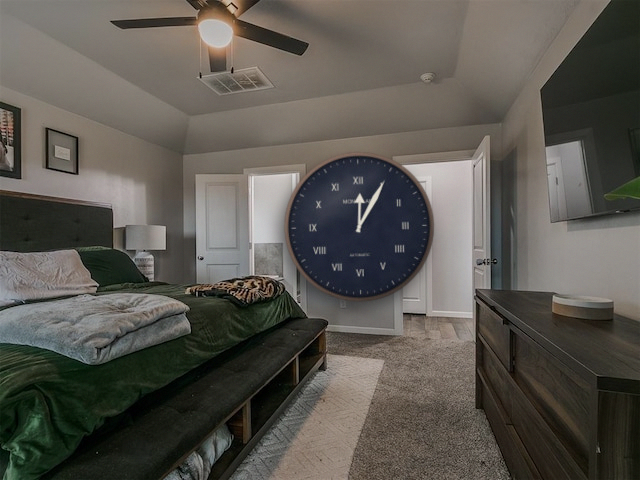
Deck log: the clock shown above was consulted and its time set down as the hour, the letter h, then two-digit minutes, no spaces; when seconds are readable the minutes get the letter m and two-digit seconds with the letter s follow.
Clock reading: 12h05
